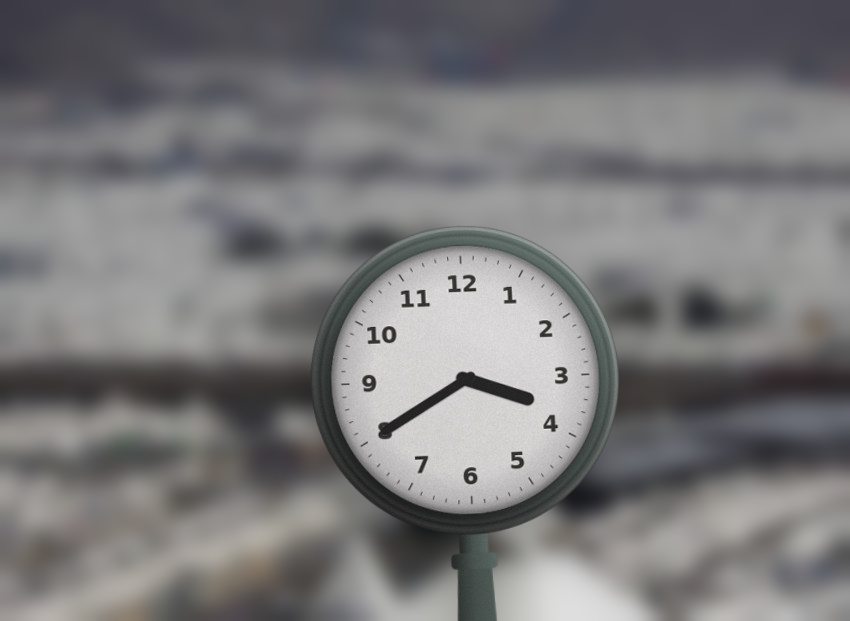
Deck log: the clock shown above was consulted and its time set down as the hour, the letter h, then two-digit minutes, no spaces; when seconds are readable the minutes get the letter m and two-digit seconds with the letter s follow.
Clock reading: 3h40
